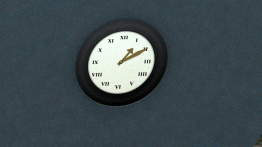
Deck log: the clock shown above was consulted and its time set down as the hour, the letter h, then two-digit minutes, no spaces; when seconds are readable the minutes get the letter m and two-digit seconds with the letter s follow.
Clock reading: 1h10
